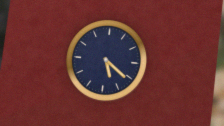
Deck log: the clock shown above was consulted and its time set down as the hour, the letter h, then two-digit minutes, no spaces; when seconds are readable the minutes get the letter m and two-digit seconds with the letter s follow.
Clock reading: 5h21
